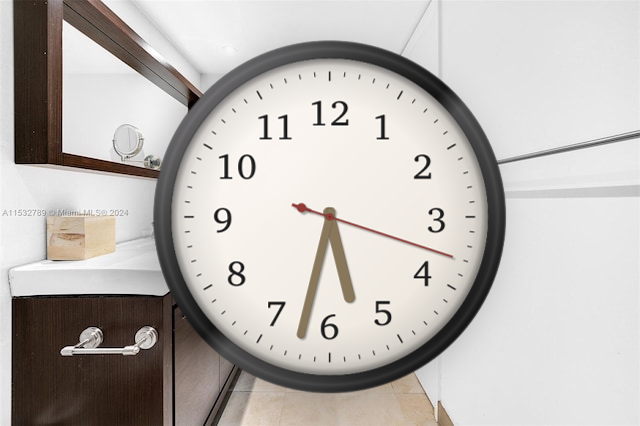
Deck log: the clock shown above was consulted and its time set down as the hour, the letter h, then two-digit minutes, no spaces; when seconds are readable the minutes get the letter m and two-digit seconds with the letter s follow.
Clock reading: 5h32m18s
